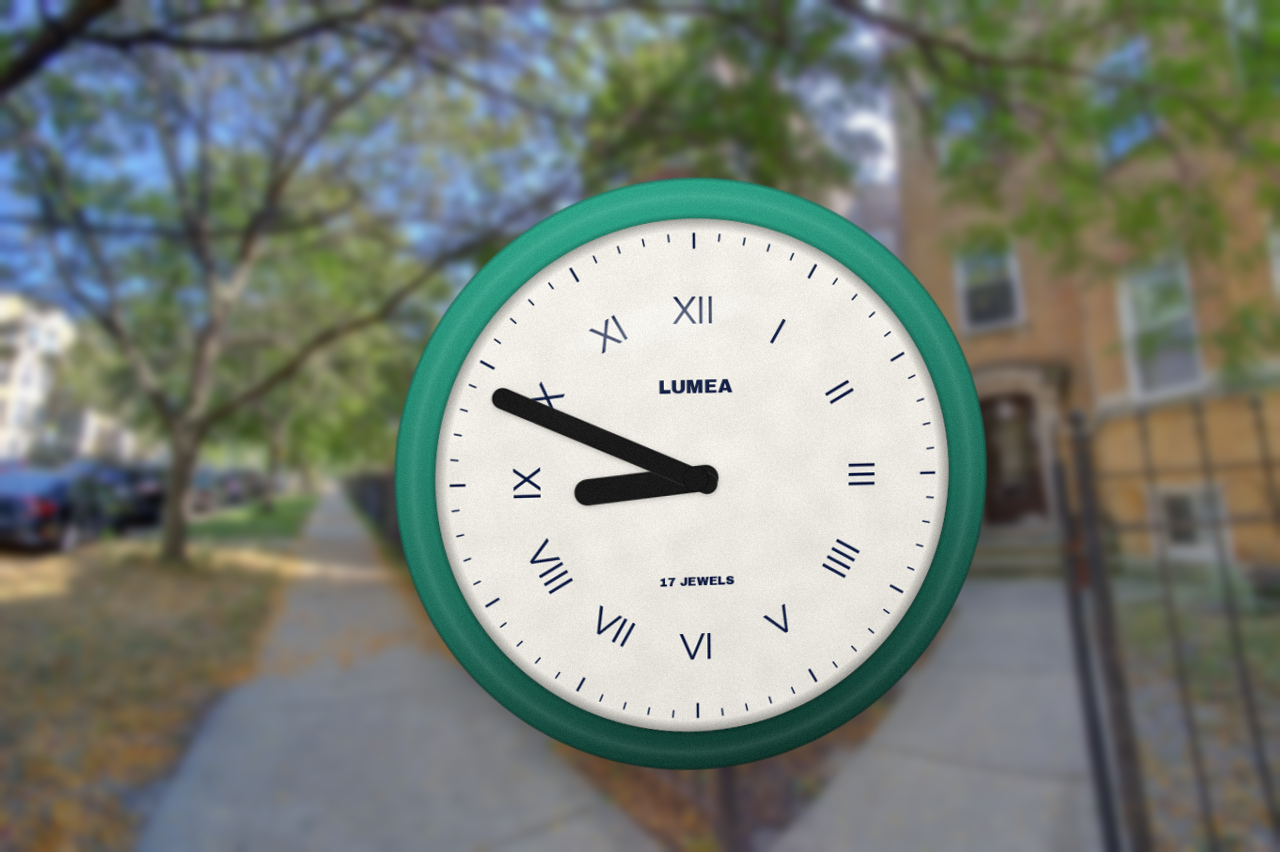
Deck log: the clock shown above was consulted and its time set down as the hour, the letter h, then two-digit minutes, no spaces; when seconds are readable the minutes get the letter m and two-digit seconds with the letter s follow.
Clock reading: 8h49
